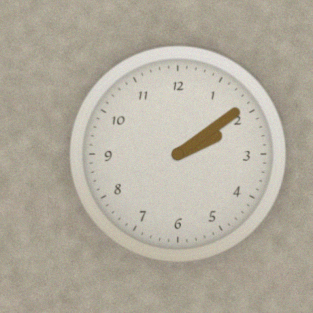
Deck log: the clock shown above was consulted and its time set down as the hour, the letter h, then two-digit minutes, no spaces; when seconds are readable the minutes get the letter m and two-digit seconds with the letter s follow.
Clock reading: 2h09
